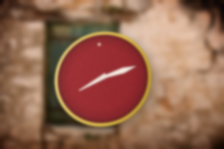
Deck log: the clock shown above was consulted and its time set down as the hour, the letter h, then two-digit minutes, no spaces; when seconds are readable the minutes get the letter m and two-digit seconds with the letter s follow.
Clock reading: 8h13
